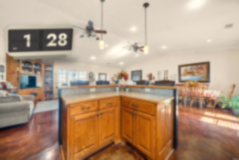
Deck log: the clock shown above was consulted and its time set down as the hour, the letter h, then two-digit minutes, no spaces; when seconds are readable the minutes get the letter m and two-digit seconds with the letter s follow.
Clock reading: 1h28
